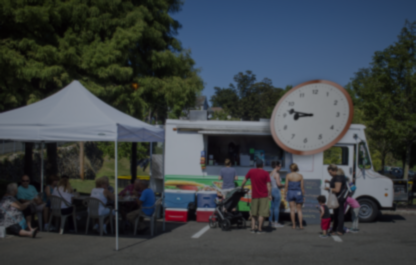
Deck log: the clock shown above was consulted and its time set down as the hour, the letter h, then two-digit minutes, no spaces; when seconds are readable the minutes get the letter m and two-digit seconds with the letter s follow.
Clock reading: 8h47
